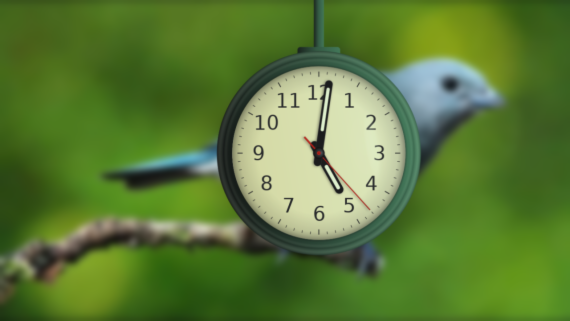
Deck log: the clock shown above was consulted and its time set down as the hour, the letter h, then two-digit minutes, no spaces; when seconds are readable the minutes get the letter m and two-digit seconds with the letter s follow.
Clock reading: 5h01m23s
